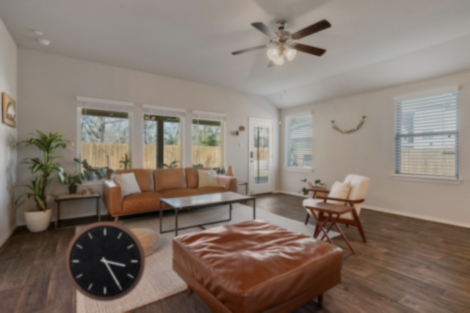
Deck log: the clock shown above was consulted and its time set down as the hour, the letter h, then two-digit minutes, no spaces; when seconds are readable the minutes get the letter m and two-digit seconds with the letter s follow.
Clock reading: 3h25
